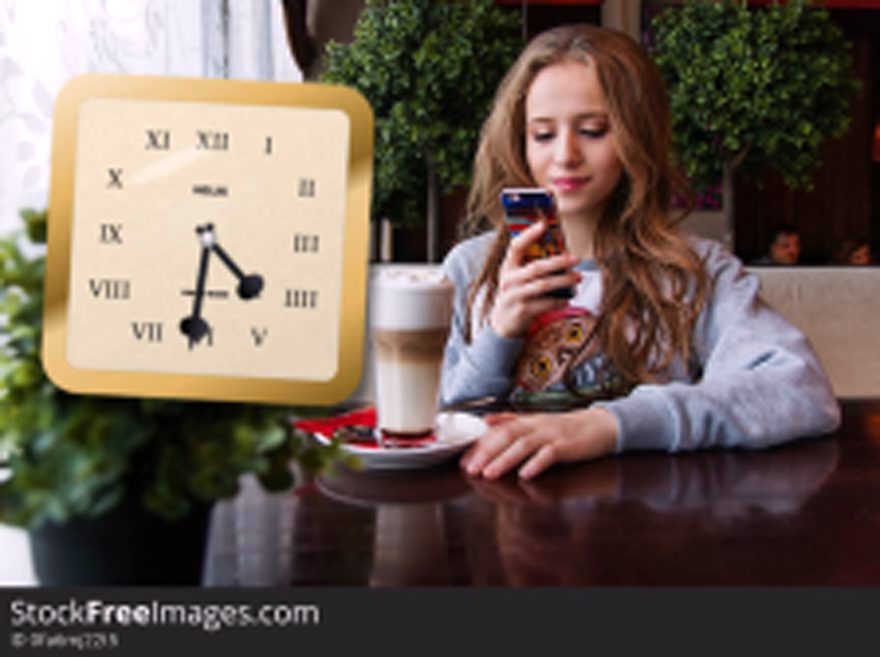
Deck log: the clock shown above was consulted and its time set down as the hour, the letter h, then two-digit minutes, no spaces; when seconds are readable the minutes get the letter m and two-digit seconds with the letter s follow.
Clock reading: 4h31
